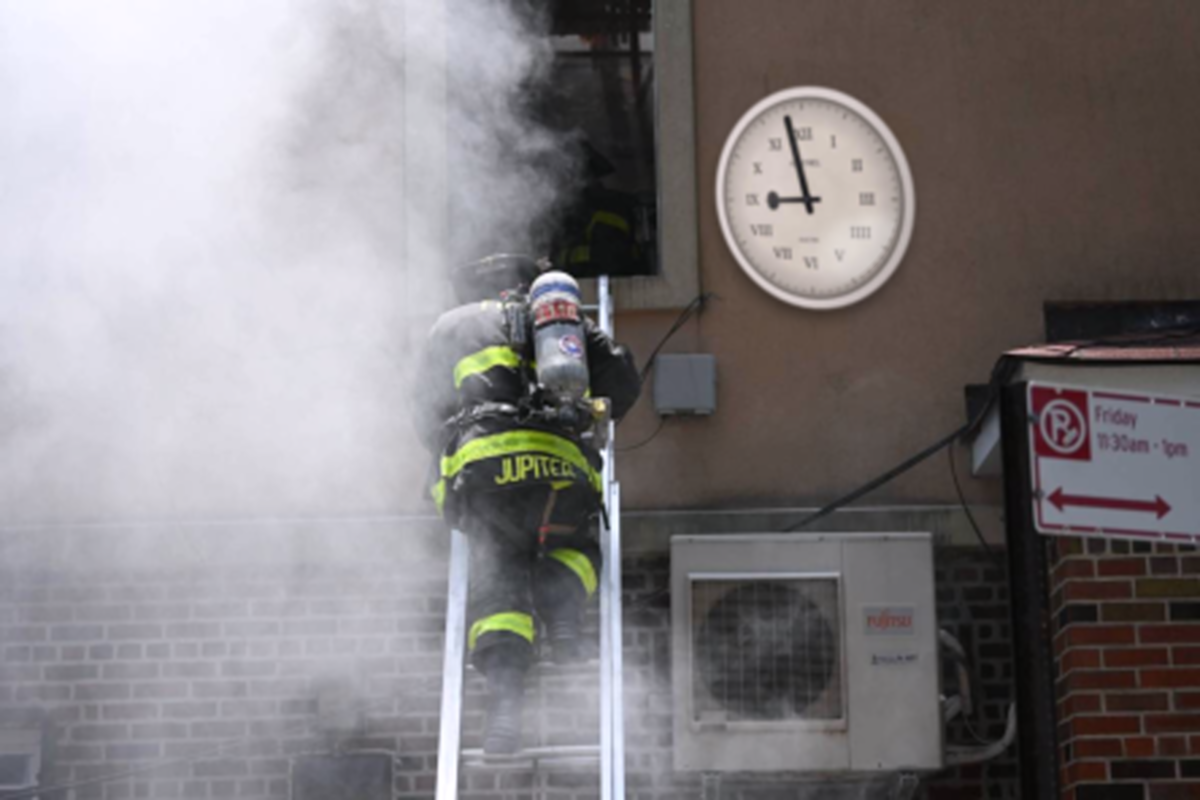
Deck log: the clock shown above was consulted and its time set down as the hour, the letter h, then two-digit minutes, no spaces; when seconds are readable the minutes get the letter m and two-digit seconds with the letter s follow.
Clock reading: 8h58
